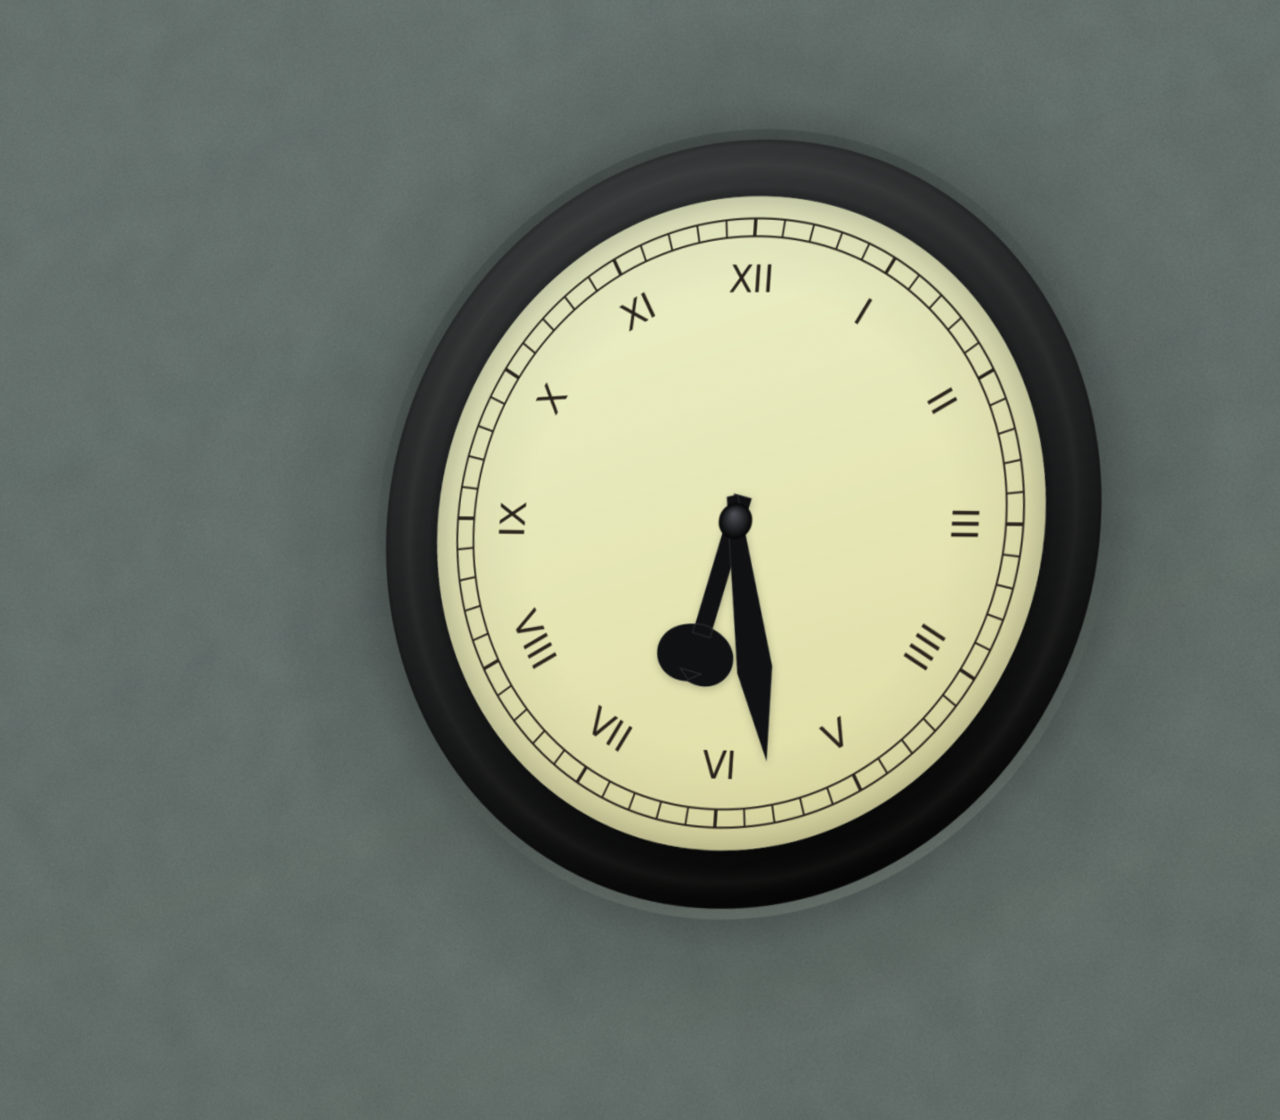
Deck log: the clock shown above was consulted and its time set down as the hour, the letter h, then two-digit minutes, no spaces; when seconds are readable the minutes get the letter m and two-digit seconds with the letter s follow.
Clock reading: 6h28
